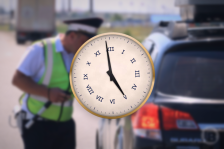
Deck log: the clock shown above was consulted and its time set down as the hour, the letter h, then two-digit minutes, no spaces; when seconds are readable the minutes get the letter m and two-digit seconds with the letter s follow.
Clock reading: 4h59
